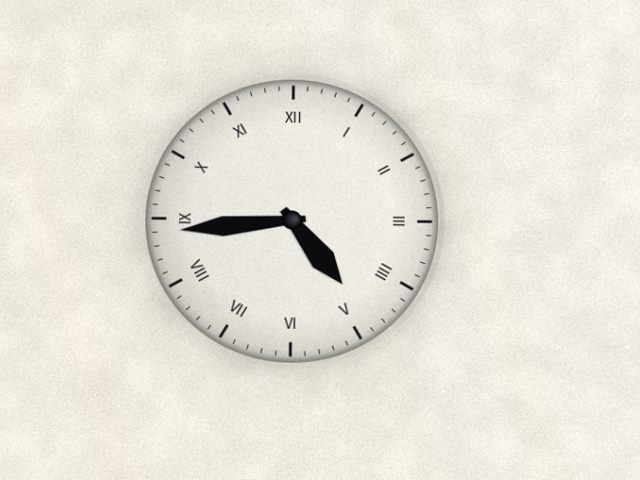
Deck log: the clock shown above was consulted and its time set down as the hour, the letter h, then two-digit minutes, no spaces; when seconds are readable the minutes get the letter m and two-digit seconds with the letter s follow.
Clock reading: 4h44
